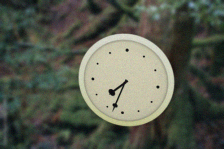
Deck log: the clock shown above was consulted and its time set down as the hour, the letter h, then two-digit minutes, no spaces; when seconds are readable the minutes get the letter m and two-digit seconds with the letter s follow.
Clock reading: 7h33
